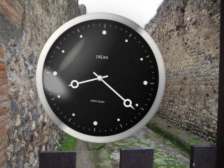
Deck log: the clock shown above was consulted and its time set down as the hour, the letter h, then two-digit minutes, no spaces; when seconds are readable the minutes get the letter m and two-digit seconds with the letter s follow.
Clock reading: 8h21
